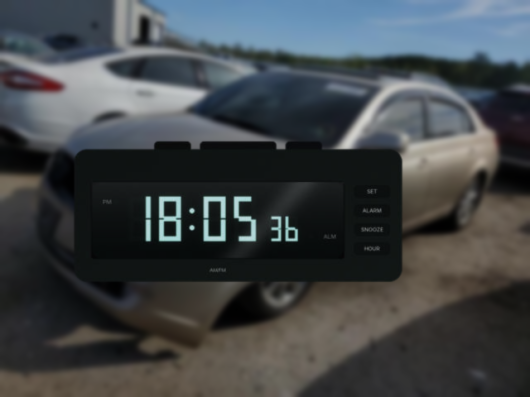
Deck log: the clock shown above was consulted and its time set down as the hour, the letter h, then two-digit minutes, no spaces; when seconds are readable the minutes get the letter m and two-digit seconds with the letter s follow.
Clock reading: 18h05m36s
